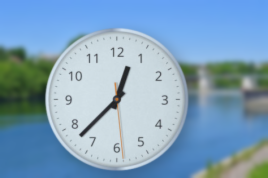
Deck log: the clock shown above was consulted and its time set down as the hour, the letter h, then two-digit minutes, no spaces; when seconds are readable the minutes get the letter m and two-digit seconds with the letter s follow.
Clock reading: 12h37m29s
